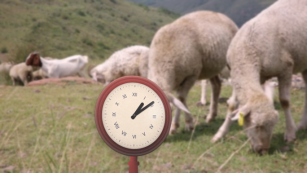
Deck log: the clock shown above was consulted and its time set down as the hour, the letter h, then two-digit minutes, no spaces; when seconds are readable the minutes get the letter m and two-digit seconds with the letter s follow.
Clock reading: 1h09
